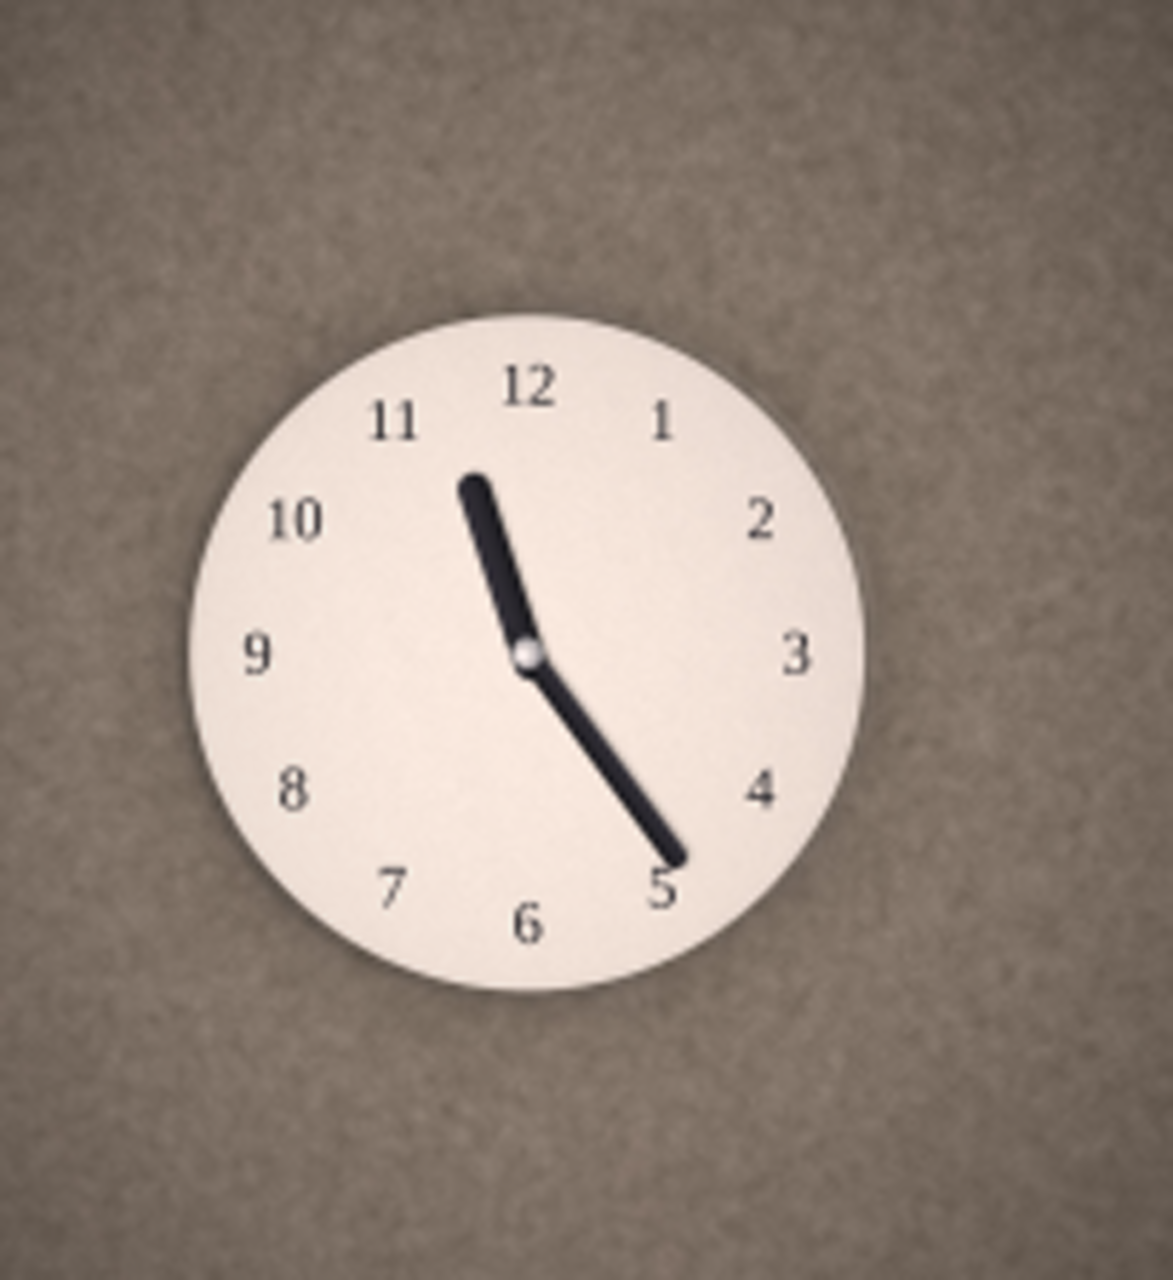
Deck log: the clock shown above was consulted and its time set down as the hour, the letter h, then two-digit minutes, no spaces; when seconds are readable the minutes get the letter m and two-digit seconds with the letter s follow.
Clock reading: 11h24
